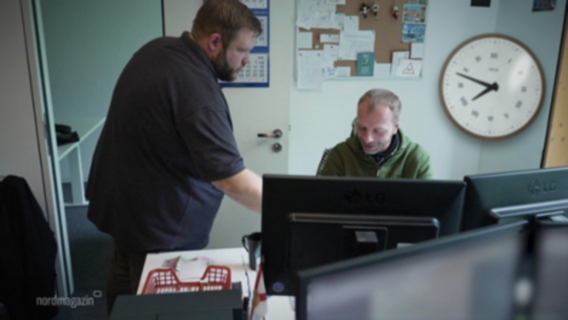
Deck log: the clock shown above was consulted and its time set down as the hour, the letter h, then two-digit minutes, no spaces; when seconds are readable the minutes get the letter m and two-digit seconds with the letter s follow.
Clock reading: 7h48
